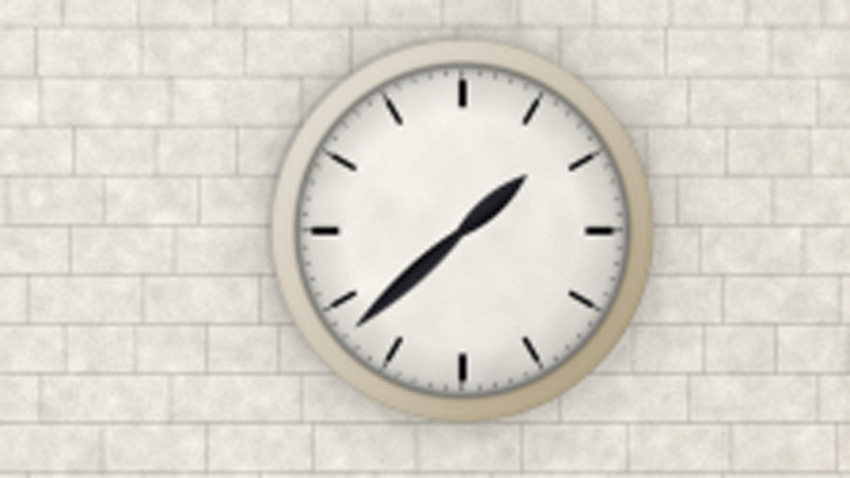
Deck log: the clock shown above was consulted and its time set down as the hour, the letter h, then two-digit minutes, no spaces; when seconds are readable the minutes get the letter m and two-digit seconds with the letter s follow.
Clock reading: 1h38
